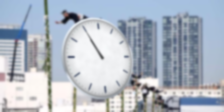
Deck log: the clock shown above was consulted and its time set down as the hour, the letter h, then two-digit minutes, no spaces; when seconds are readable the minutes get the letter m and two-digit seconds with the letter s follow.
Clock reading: 10h55
